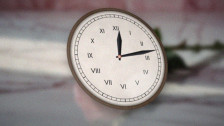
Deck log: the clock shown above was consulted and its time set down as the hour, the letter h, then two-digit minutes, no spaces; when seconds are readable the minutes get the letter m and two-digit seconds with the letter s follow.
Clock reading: 12h13
